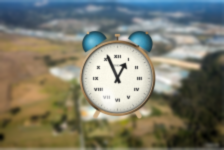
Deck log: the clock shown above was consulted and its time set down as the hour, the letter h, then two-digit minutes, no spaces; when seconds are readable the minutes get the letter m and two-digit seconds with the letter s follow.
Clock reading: 12h56
